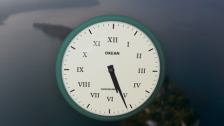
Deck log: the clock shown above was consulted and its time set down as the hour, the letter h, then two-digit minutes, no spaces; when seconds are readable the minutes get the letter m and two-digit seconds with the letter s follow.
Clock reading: 5h26
